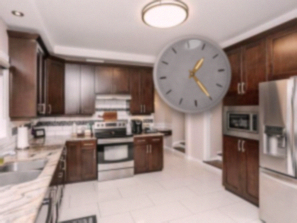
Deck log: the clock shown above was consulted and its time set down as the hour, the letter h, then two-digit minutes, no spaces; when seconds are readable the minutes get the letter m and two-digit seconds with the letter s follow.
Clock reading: 1h25
